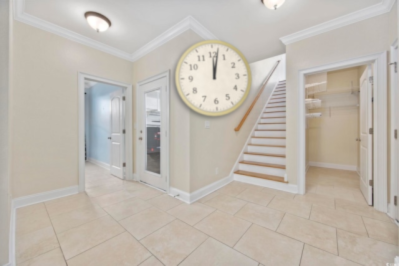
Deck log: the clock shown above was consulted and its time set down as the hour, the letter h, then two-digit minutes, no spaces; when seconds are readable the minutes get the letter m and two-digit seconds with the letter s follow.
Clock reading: 12h02
